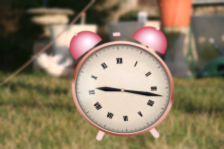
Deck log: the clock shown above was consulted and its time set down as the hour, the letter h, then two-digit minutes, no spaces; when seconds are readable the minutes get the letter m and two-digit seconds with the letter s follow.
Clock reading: 9h17
